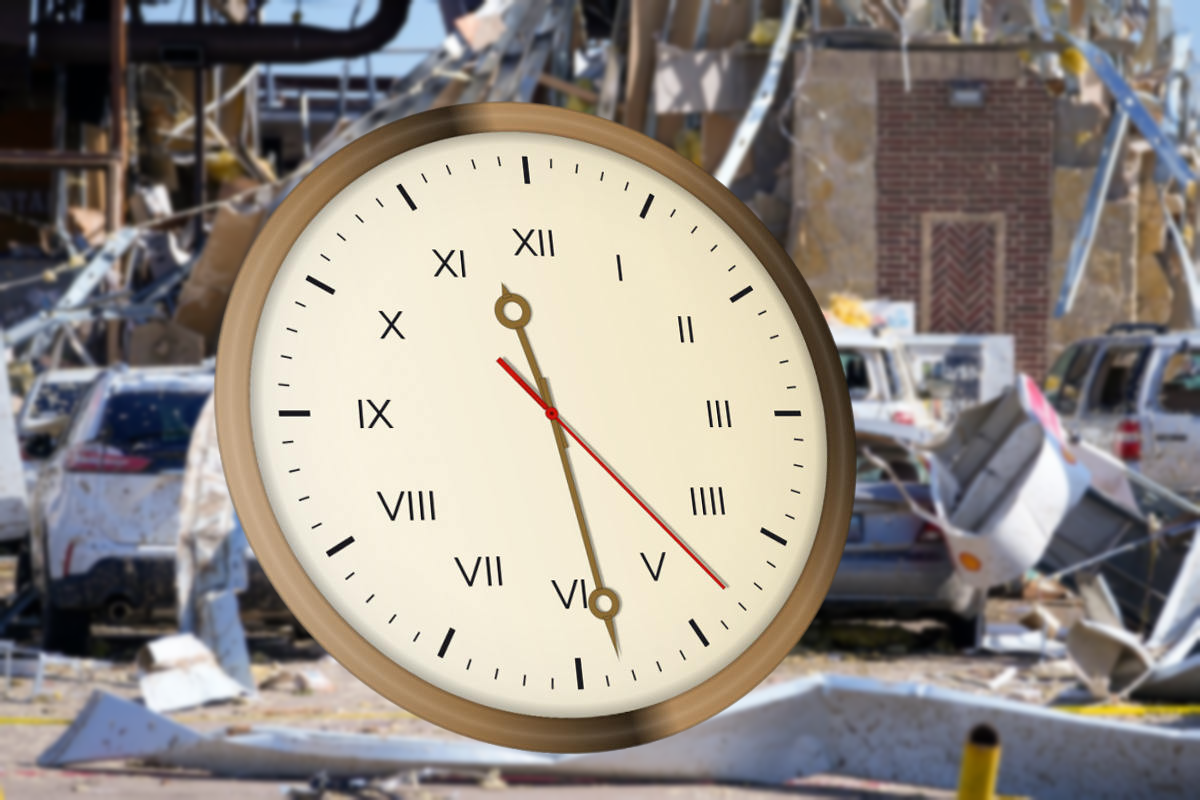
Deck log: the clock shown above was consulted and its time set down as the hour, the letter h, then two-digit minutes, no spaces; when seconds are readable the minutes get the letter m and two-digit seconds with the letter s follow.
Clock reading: 11h28m23s
